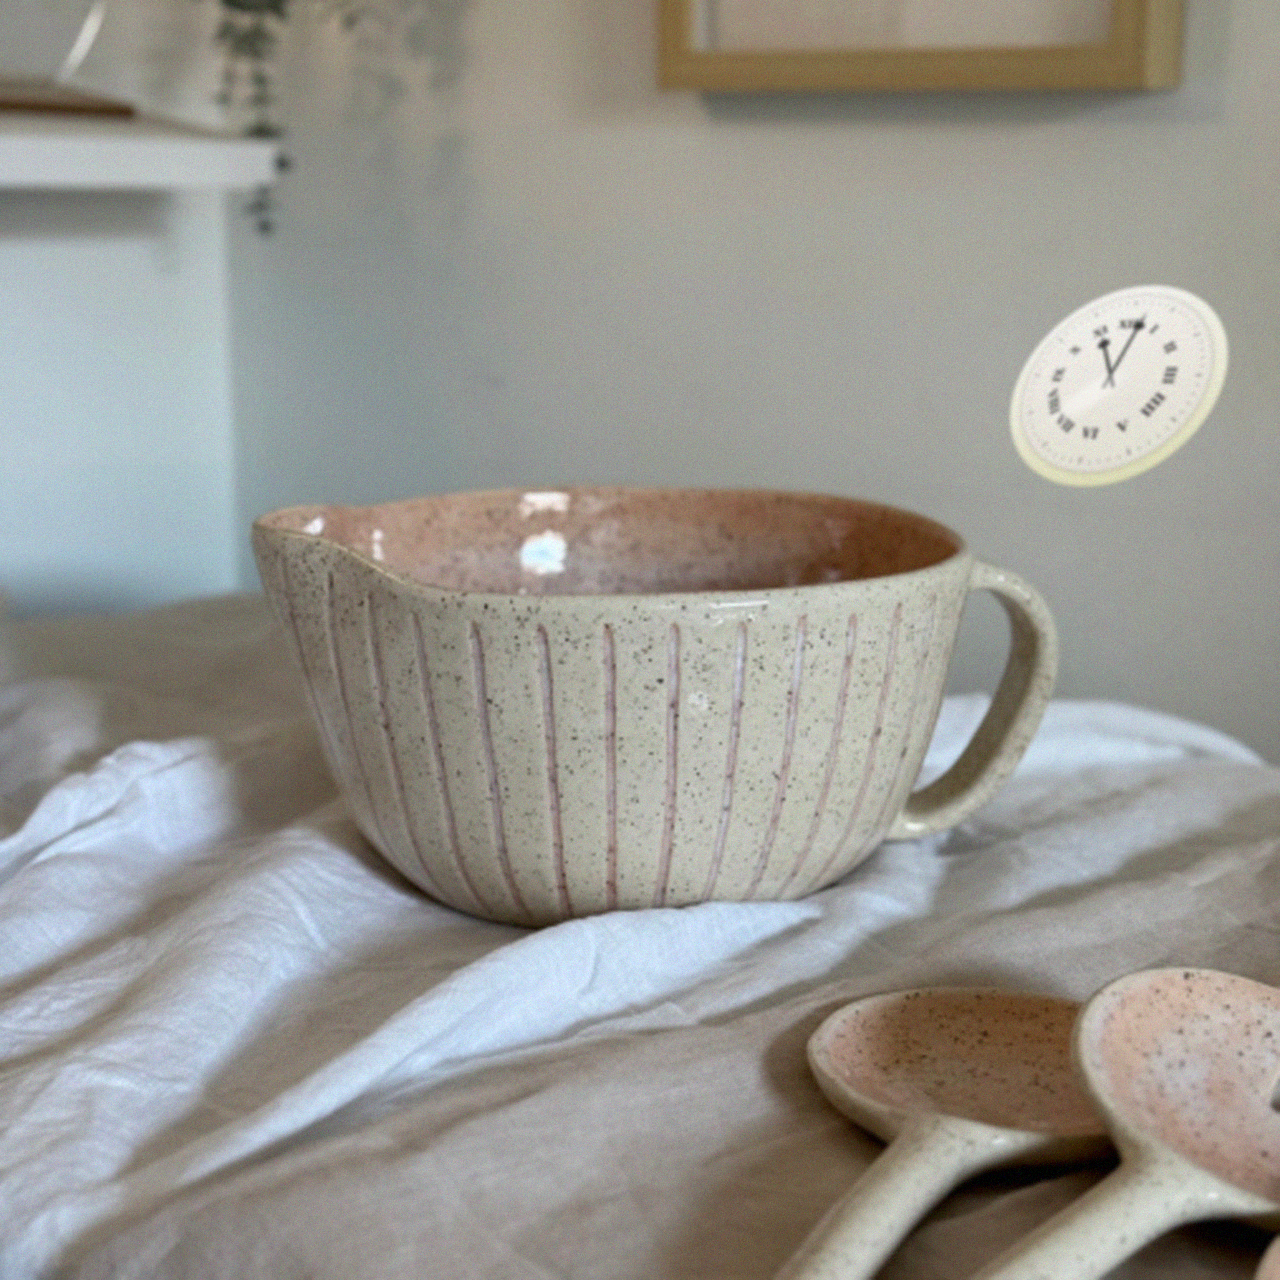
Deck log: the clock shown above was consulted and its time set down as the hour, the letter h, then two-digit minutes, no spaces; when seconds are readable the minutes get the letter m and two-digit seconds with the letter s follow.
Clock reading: 11h02
